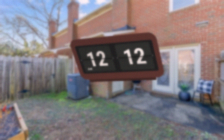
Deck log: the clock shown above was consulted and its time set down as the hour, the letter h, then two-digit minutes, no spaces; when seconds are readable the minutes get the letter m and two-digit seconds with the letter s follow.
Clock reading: 12h12
